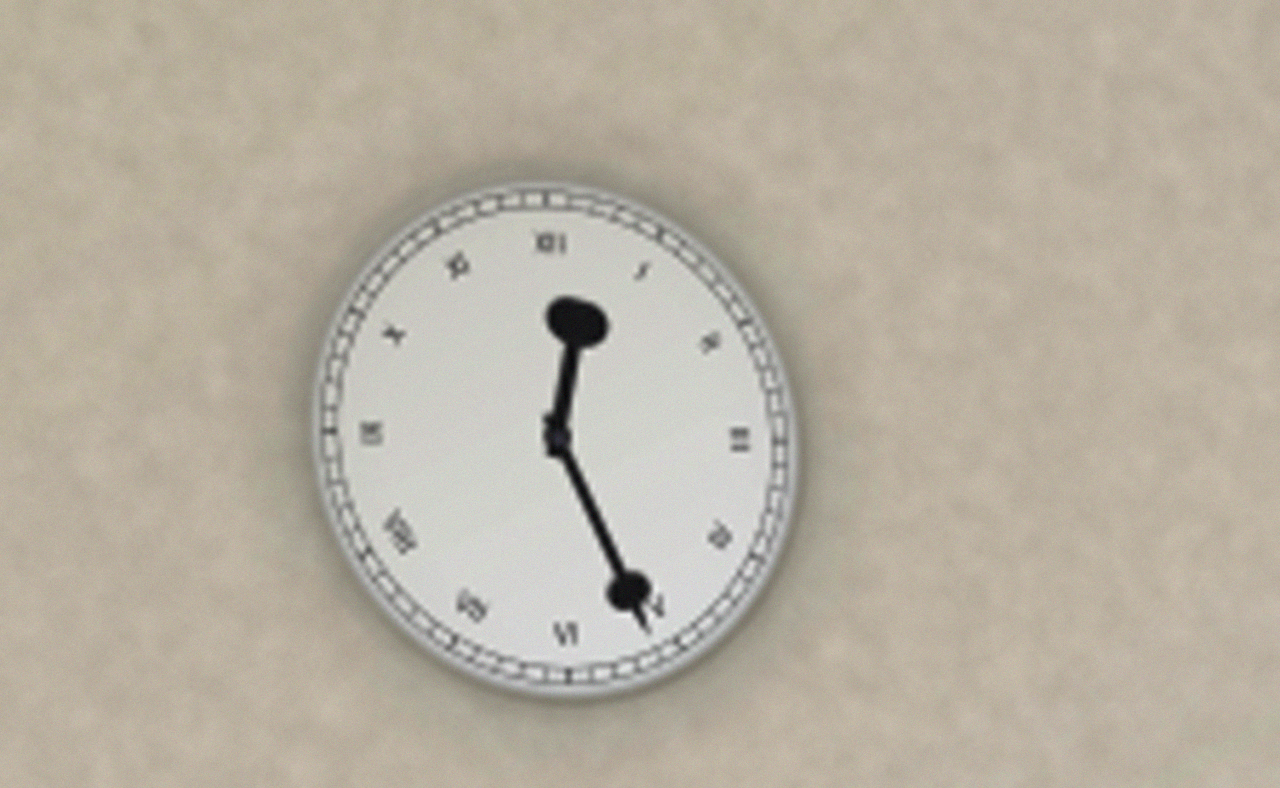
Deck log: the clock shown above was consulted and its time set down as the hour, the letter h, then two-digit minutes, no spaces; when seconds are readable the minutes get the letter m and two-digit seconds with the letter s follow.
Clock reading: 12h26
